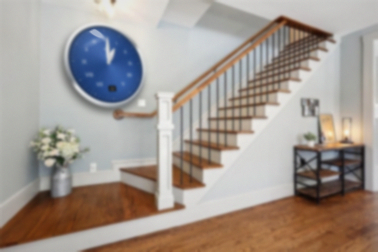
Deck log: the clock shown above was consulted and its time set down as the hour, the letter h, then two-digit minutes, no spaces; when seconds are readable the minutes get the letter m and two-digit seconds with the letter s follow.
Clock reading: 1h01
